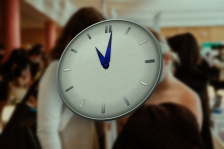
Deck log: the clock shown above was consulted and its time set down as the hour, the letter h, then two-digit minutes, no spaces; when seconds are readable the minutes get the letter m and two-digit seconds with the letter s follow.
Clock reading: 11h01
